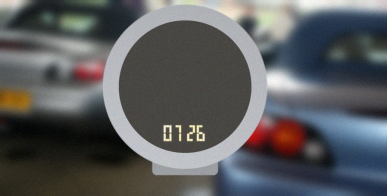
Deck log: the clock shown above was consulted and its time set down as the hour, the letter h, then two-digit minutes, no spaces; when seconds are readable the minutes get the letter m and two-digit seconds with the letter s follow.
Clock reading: 7h26
